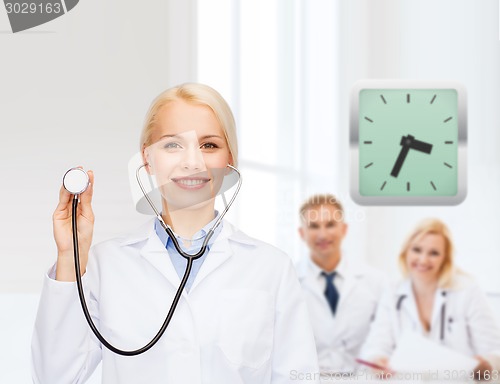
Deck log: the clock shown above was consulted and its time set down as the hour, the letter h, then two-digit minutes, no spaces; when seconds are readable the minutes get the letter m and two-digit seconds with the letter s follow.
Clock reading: 3h34
